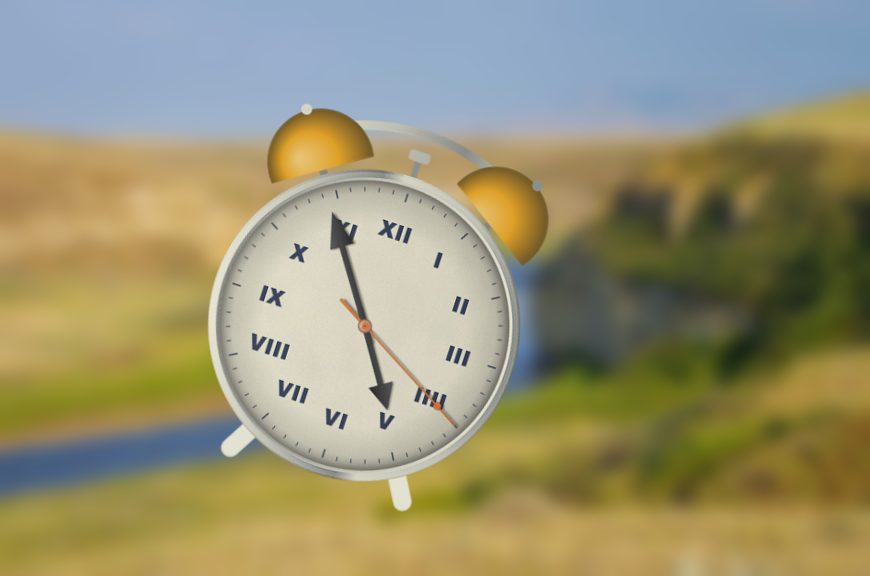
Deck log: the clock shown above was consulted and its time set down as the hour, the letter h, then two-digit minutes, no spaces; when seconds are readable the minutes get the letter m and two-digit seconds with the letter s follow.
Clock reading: 4h54m20s
